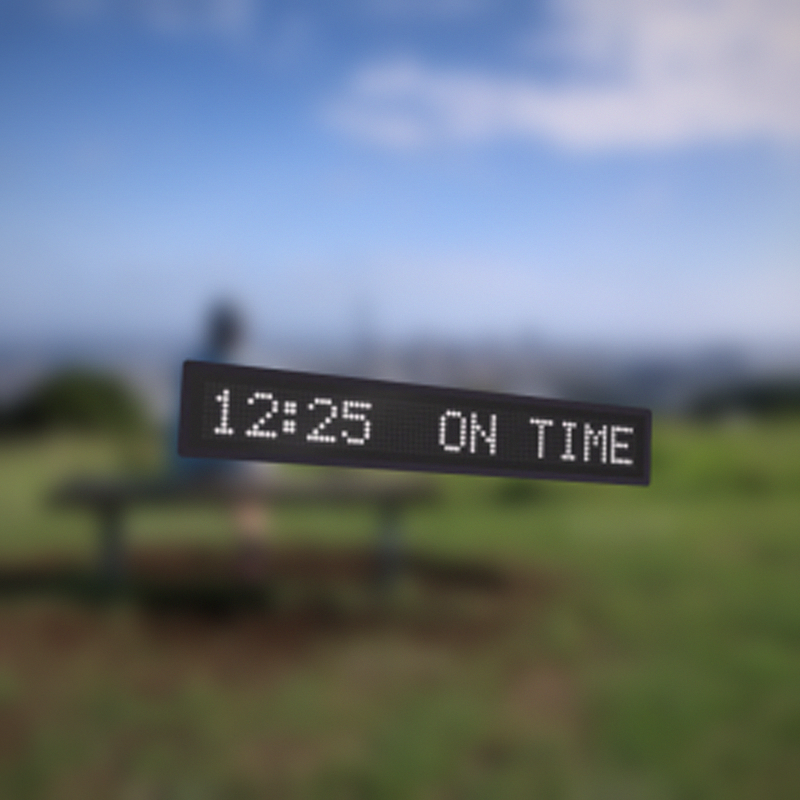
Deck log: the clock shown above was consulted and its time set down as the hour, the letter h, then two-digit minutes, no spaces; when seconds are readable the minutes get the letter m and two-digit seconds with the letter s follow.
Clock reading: 12h25
